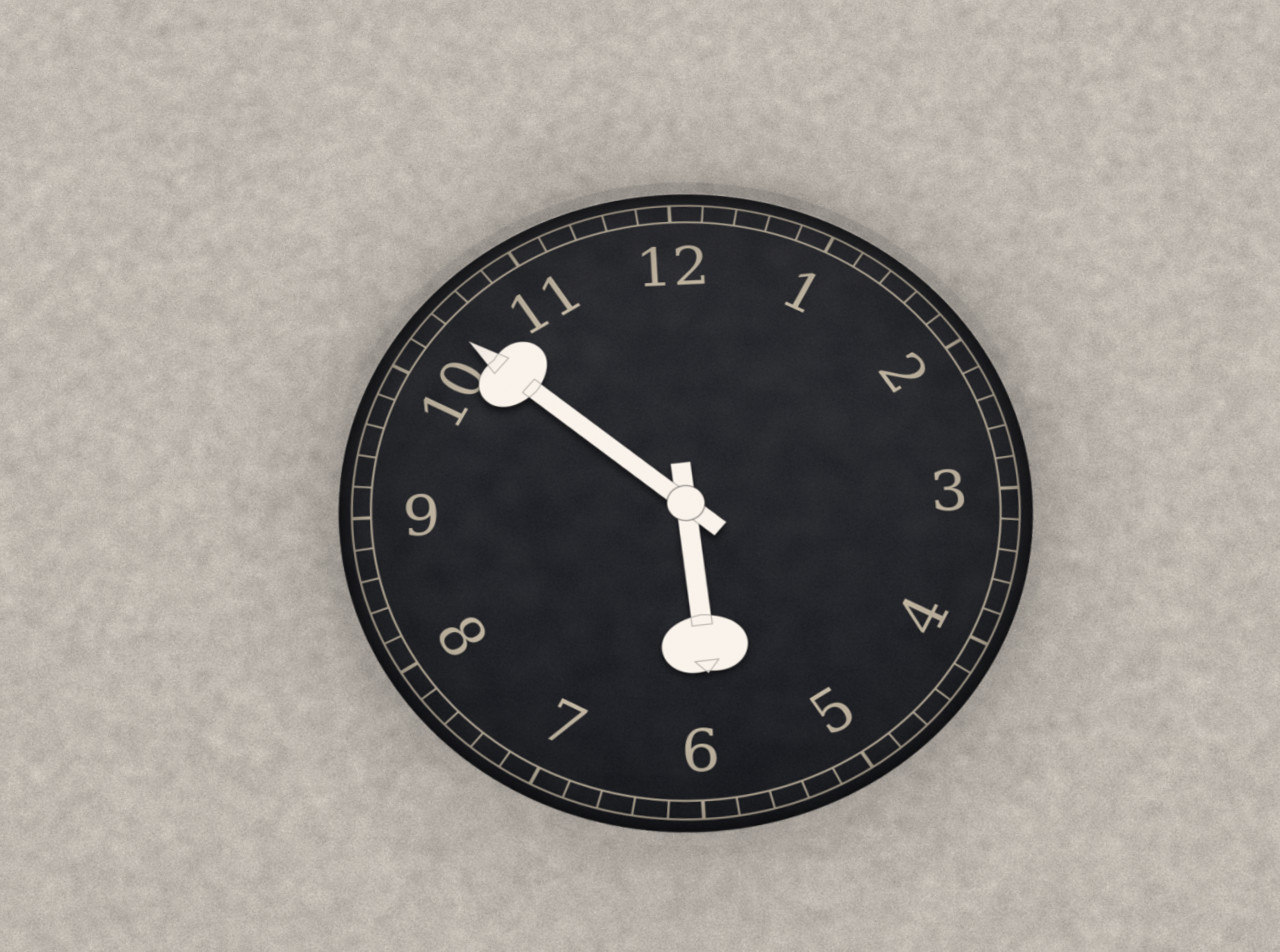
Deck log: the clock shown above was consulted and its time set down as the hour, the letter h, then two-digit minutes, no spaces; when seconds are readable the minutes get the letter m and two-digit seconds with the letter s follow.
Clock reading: 5h52
